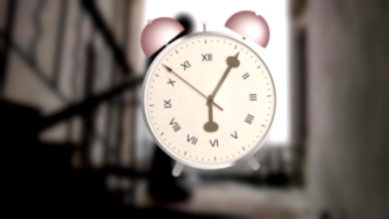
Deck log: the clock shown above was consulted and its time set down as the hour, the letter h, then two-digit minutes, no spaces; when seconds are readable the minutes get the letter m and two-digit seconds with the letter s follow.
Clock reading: 6h05m52s
